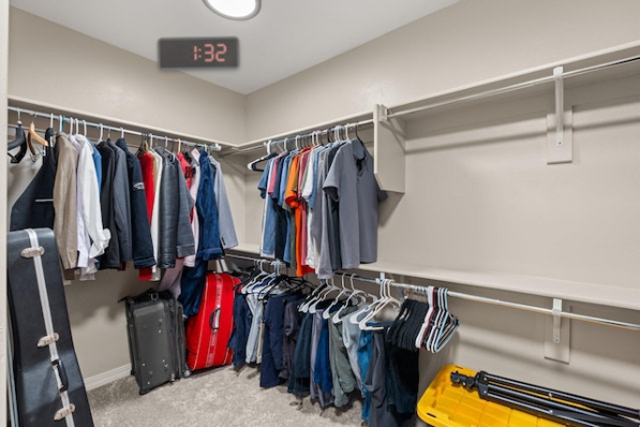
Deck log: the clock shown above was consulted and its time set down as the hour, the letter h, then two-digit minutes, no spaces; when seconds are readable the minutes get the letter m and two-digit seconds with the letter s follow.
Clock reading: 1h32
